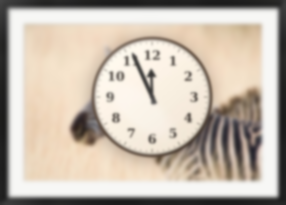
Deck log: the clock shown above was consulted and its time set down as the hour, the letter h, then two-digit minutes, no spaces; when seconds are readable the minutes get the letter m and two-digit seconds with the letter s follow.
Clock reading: 11h56
